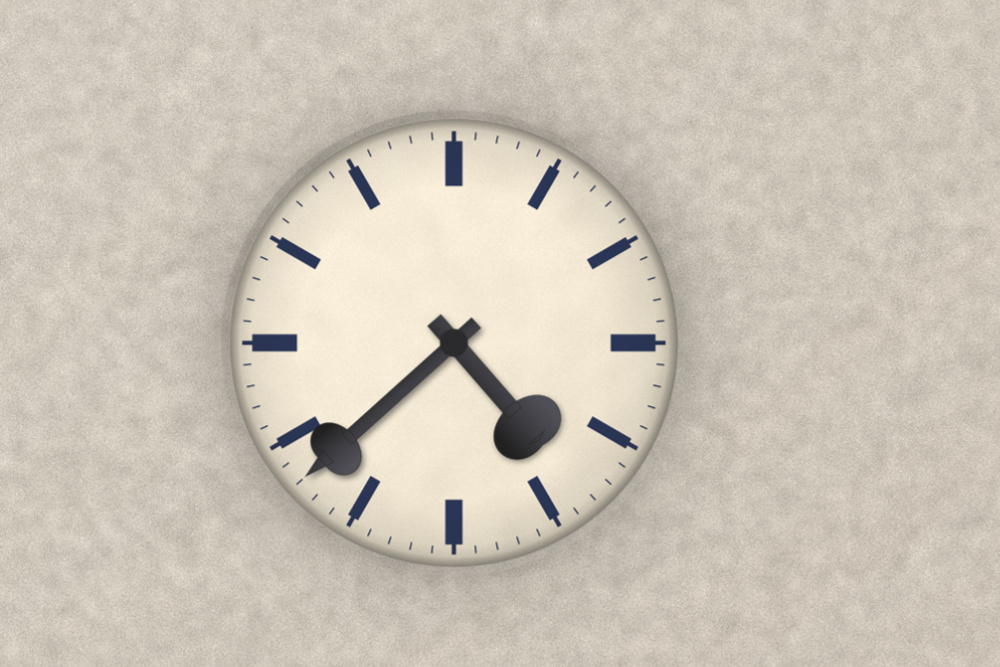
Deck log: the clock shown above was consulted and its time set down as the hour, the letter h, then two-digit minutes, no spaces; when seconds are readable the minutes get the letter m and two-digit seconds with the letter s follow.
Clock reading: 4h38
